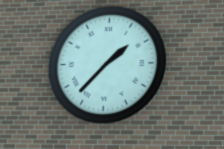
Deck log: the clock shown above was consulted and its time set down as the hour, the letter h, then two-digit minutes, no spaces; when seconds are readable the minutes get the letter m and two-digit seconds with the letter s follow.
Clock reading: 1h37
